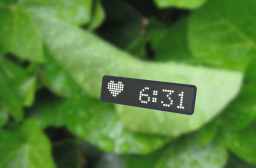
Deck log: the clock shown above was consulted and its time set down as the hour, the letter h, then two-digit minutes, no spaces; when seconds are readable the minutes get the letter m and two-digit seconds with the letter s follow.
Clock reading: 6h31
